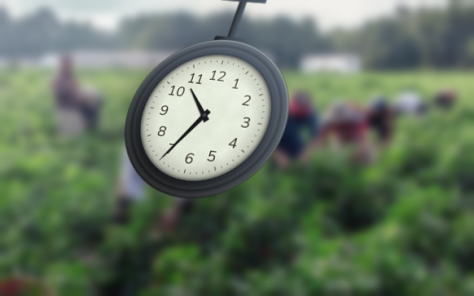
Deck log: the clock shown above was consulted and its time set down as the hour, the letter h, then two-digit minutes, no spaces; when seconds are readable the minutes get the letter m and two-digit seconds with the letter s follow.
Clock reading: 10h35
